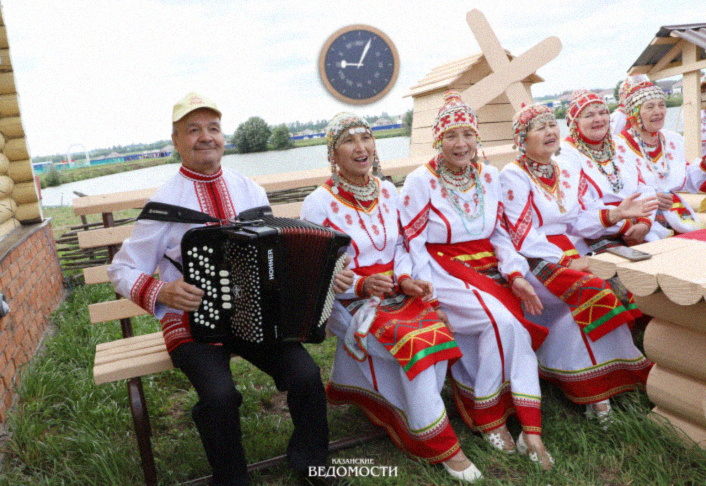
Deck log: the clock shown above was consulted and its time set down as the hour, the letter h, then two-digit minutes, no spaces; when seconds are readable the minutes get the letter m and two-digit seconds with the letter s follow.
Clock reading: 9h04
